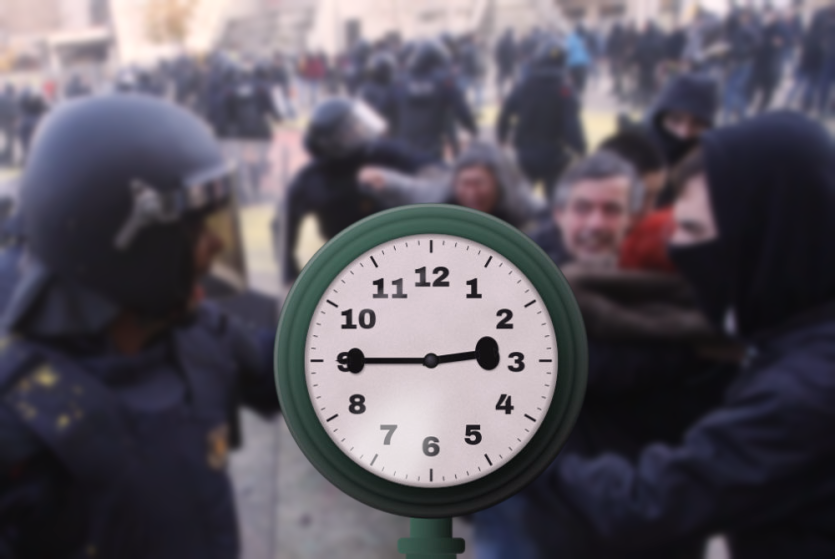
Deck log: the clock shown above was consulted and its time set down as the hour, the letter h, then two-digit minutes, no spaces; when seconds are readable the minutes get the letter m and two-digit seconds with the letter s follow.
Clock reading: 2h45
